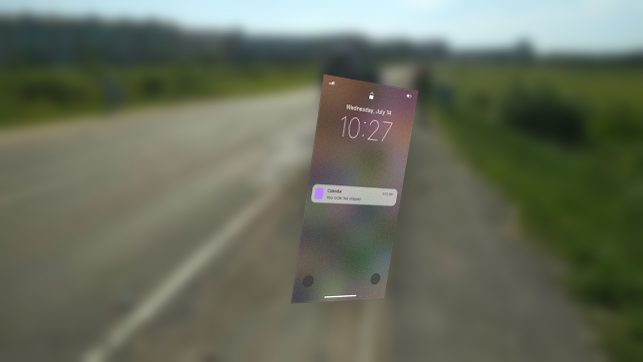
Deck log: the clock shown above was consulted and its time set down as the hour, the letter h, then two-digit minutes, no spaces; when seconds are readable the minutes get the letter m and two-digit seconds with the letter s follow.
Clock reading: 10h27
